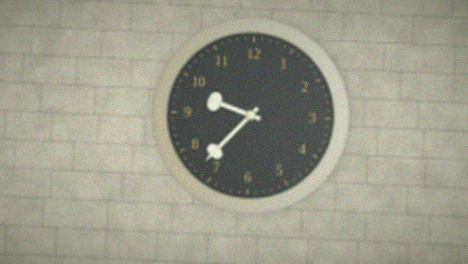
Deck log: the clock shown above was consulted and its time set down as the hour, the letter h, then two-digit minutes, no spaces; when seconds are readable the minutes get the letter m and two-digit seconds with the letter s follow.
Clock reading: 9h37
